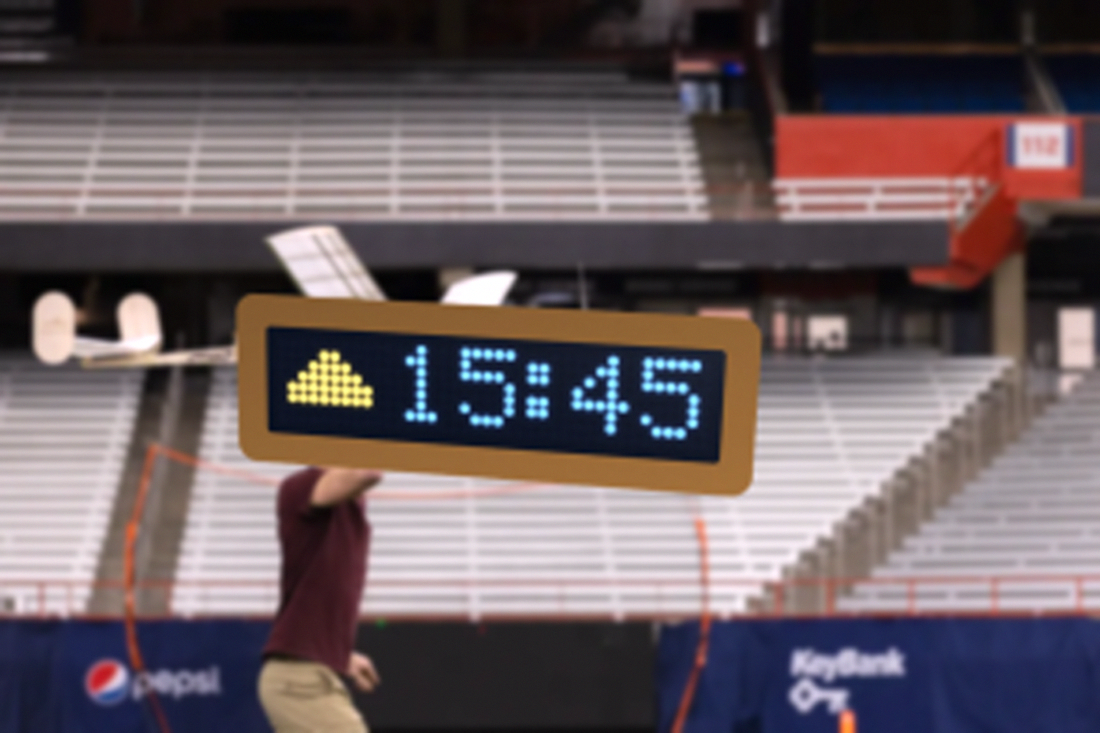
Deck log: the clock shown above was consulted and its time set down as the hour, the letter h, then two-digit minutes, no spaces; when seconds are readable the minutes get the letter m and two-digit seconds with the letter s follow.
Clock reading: 15h45
